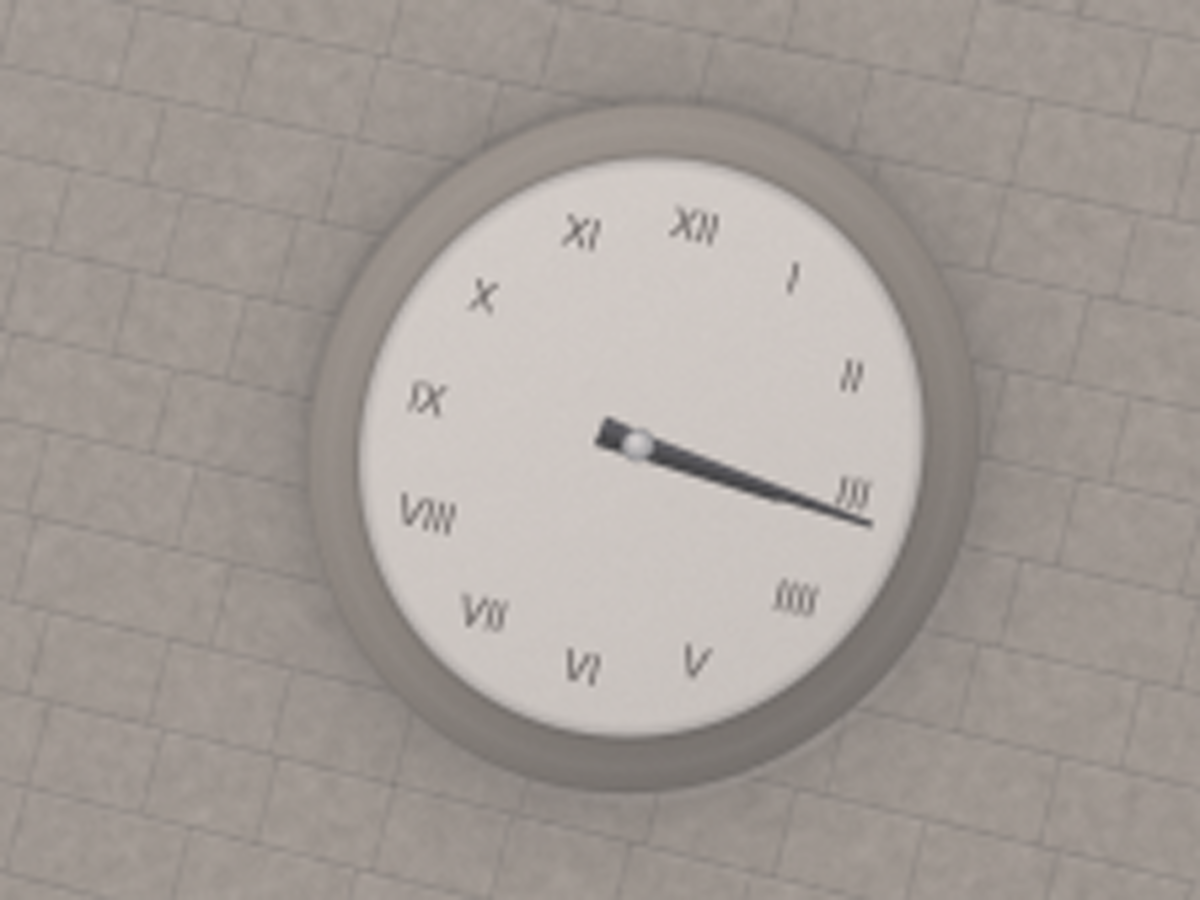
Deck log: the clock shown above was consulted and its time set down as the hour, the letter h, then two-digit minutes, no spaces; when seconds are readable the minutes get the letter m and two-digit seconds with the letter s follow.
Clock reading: 3h16
